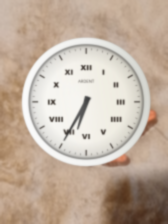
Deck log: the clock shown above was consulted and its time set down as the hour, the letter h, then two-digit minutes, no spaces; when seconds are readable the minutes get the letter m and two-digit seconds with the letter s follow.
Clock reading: 6h35
